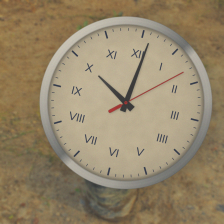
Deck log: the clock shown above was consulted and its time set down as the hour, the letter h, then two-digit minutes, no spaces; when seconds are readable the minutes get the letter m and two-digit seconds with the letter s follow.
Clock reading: 10h01m08s
